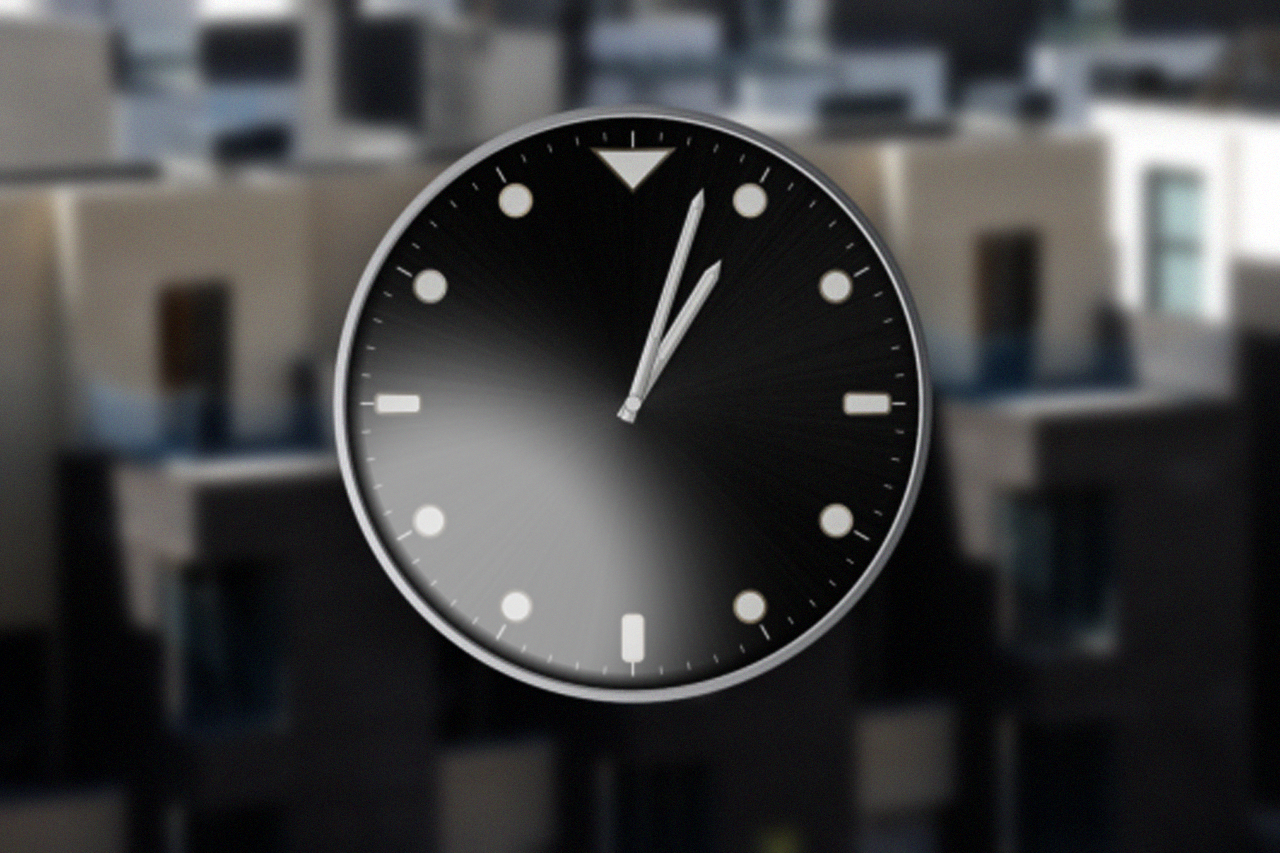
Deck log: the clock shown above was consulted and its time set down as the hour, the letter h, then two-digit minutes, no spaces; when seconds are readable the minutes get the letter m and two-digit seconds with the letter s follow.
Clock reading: 1h03
